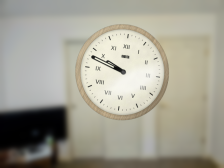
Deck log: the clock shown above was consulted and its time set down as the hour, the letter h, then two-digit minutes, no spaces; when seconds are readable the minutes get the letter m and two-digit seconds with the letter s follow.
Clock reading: 9h48
